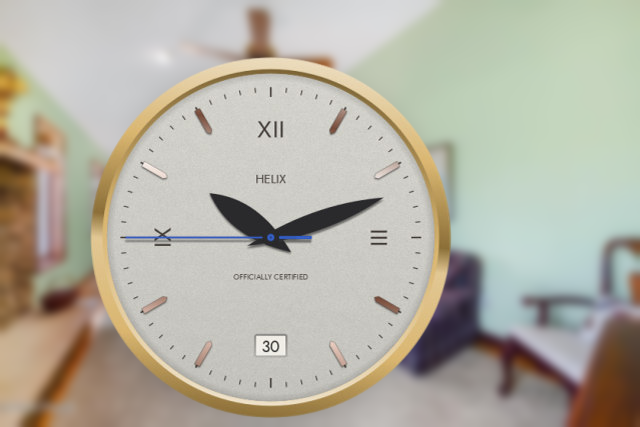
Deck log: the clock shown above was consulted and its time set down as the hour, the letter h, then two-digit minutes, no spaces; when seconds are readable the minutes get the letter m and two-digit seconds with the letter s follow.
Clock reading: 10h11m45s
